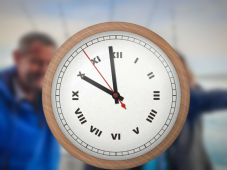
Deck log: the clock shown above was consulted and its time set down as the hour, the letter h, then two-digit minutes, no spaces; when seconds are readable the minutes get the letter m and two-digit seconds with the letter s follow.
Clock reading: 9h58m54s
